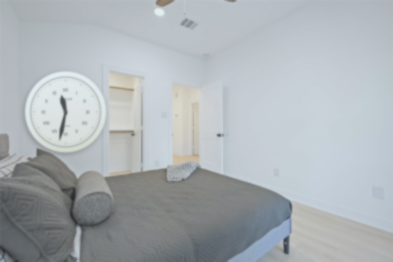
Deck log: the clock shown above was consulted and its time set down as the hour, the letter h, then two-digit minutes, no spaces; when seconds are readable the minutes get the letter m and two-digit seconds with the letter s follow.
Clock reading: 11h32
